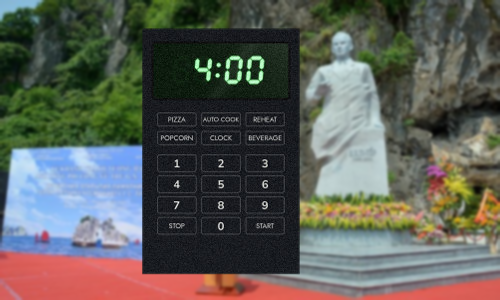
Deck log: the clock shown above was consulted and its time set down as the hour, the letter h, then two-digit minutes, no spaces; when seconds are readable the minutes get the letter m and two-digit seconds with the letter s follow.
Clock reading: 4h00
